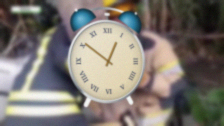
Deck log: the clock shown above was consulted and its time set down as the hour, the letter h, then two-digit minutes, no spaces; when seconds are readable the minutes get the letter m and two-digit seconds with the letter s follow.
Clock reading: 12h51
